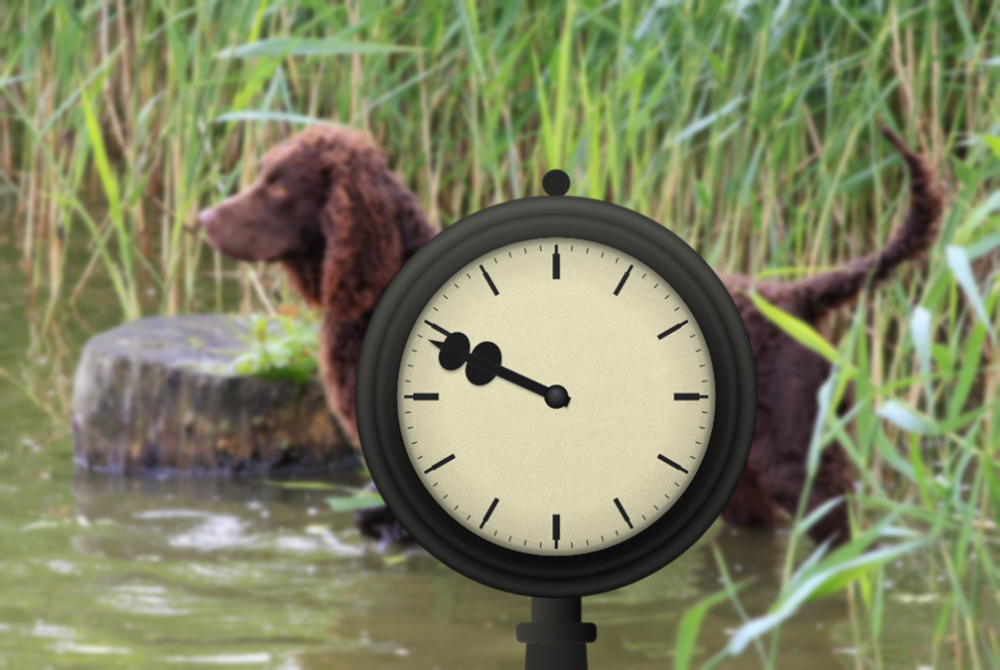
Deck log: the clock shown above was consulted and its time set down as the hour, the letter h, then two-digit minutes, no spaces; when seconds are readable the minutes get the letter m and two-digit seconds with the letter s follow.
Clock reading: 9h49
